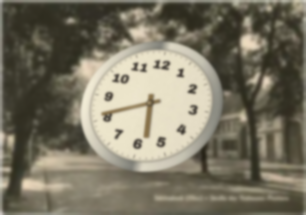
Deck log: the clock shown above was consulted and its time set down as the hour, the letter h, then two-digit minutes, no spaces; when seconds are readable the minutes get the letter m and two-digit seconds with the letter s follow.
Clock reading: 5h41
